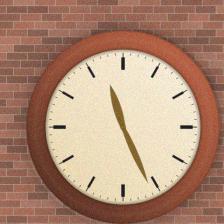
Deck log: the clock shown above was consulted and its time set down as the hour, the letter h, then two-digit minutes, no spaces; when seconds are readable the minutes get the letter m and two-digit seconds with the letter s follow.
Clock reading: 11h26
